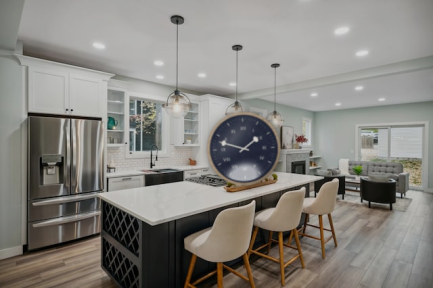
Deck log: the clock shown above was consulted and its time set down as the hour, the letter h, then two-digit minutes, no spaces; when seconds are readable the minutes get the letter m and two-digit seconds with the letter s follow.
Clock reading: 1h48
